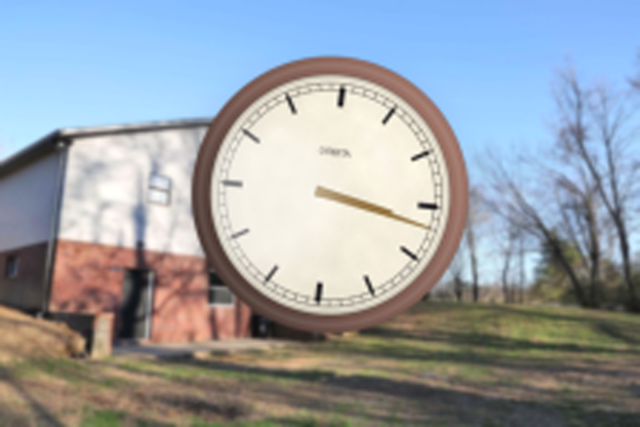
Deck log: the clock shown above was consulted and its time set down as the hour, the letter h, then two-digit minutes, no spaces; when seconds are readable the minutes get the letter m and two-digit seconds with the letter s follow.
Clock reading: 3h17
